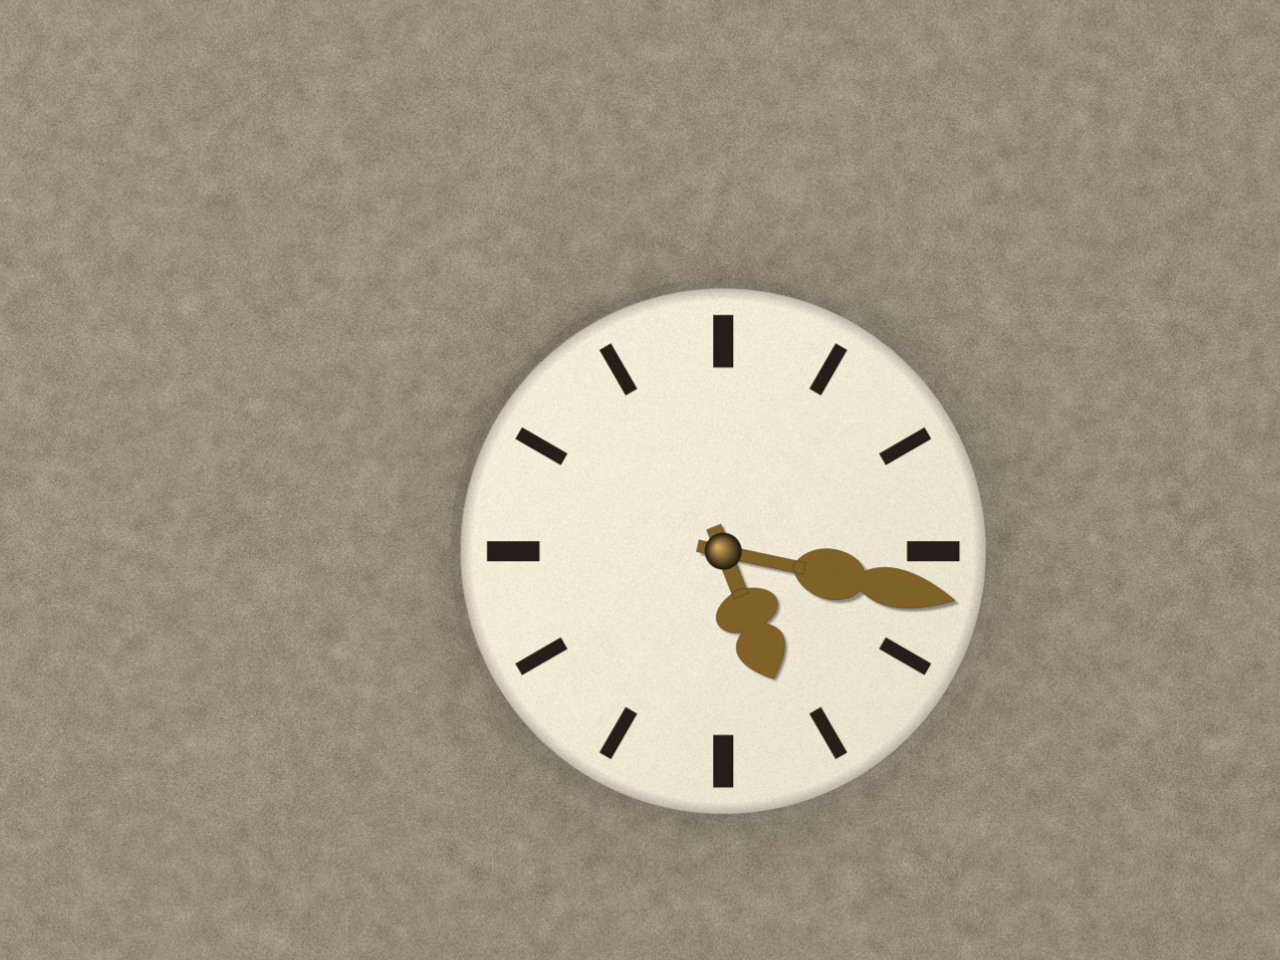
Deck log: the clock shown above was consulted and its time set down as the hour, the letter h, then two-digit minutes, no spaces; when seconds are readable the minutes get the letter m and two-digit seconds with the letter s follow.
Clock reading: 5h17
